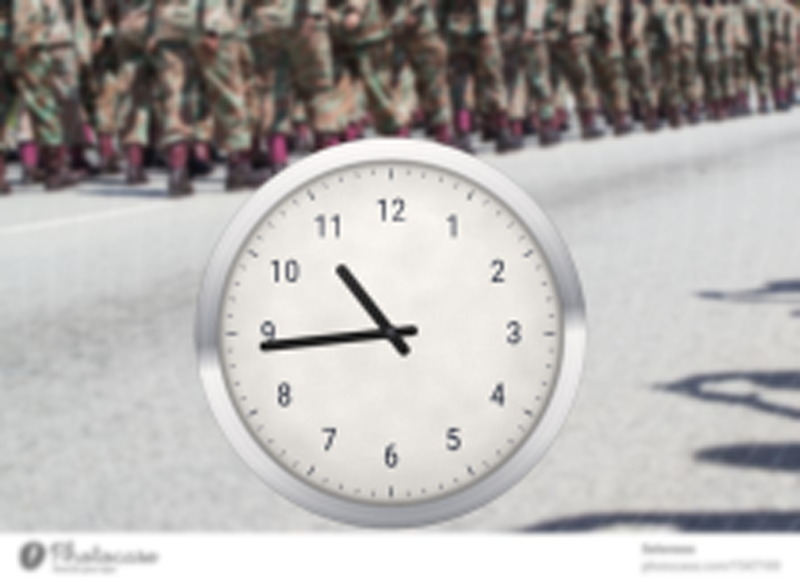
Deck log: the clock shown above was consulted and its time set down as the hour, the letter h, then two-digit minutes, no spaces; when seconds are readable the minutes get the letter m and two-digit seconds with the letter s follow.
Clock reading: 10h44
